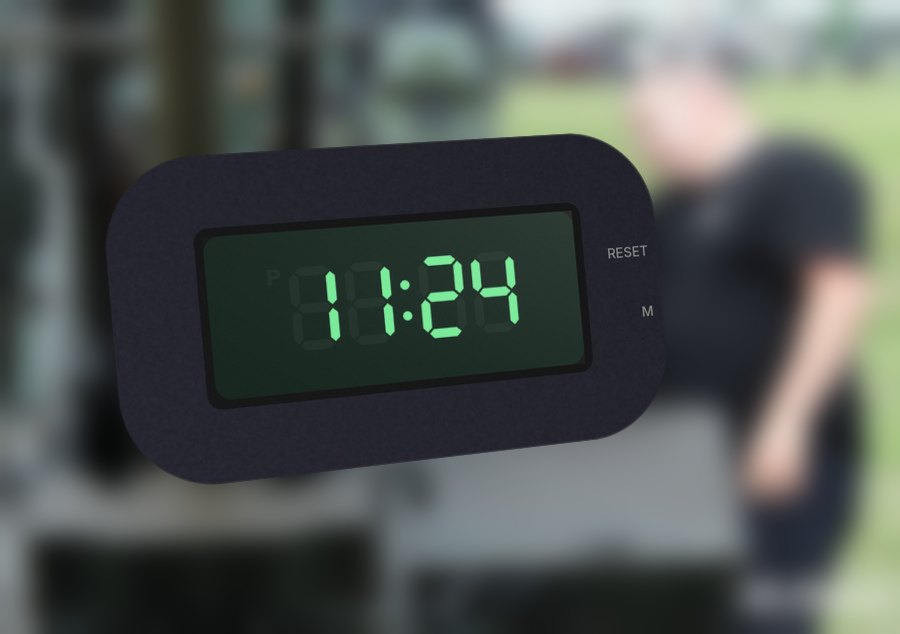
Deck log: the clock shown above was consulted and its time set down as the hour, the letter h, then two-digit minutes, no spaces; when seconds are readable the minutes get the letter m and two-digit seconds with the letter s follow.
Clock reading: 11h24
